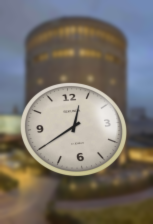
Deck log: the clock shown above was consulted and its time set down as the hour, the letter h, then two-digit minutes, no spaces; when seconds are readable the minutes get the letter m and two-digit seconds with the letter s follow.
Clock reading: 12h40
